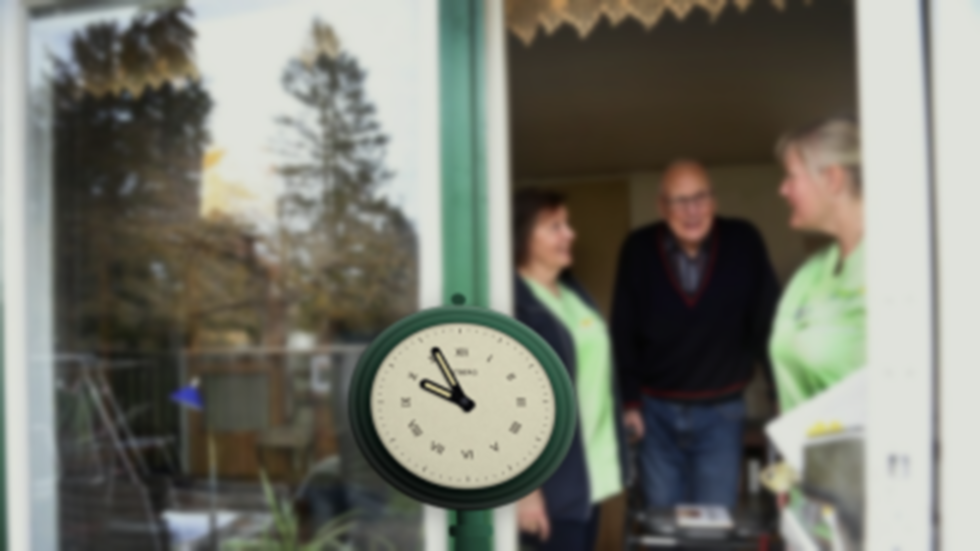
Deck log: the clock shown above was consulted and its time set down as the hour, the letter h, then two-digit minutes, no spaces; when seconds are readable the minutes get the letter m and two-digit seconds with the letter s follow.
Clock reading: 9h56
